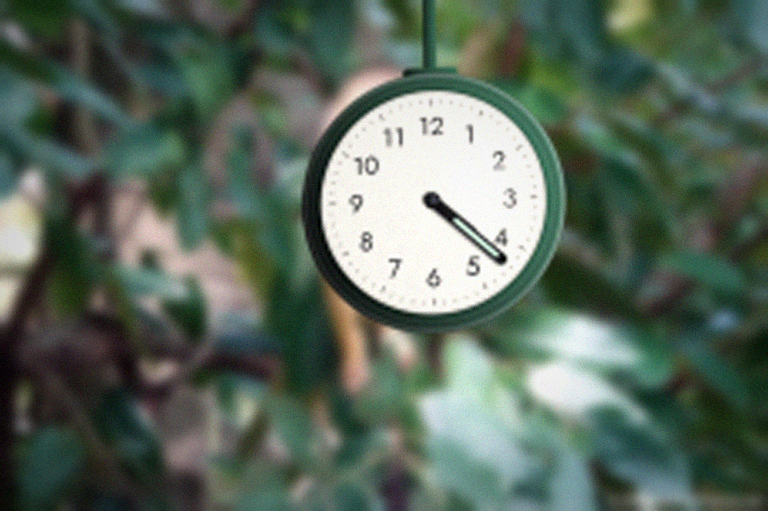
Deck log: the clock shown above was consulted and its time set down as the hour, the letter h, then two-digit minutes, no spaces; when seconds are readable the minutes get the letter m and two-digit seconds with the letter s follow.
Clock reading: 4h22
